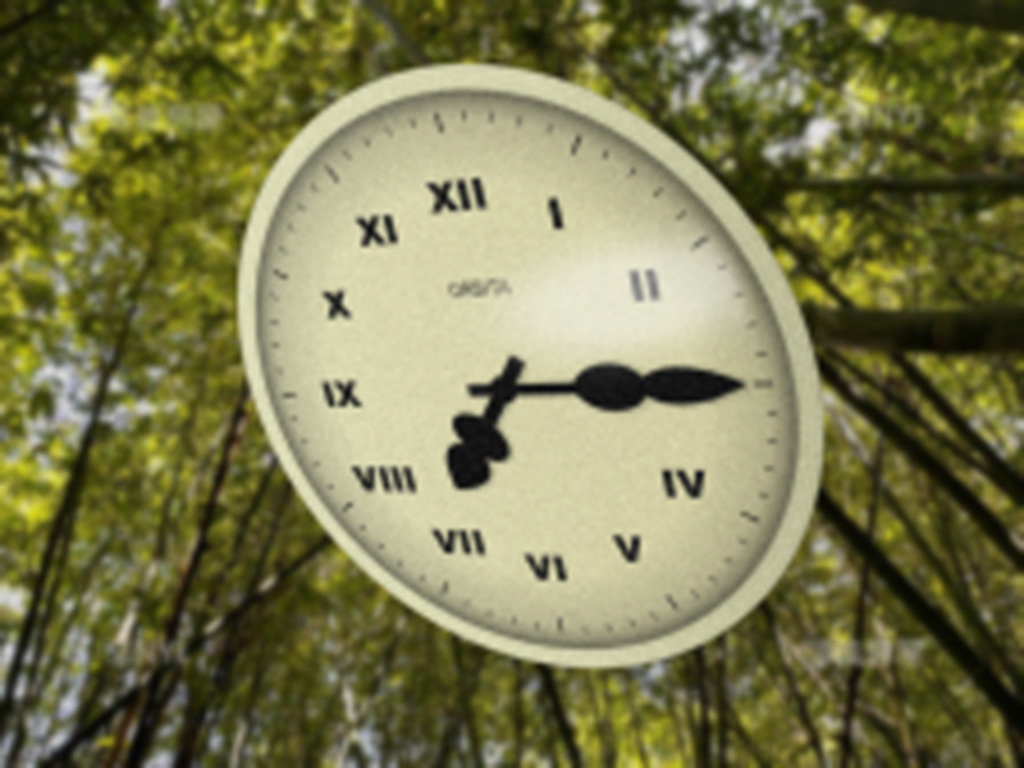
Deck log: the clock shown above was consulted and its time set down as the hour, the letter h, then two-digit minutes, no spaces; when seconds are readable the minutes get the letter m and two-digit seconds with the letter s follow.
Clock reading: 7h15
